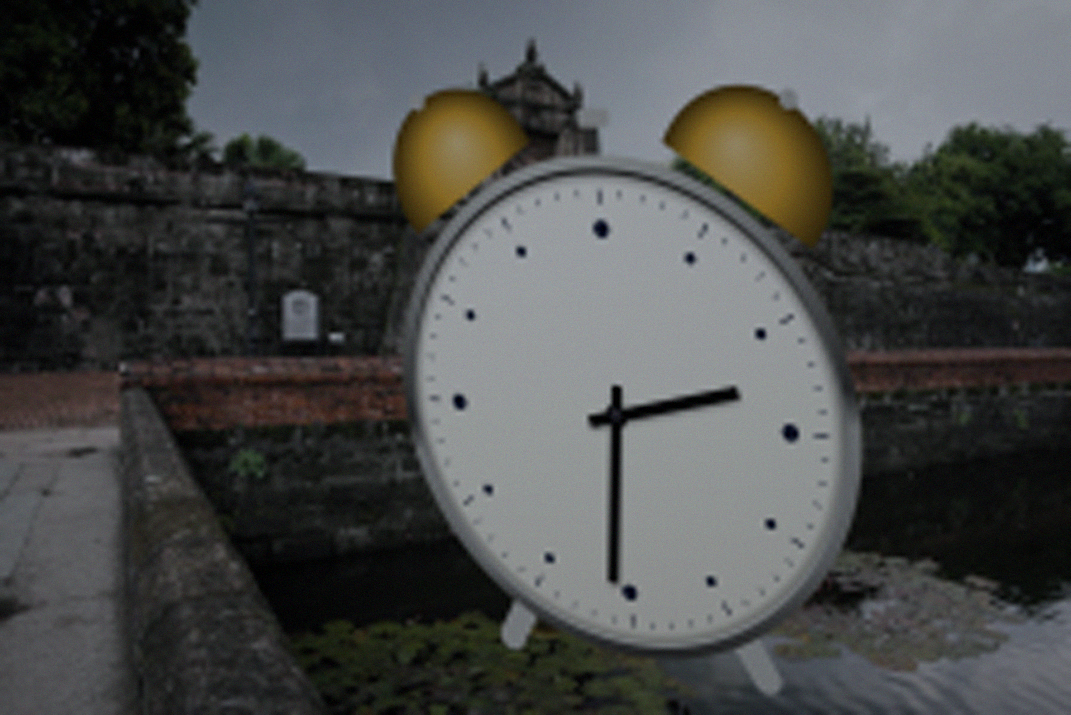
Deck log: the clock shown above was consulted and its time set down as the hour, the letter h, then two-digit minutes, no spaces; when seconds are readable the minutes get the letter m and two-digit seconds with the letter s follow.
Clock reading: 2h31
